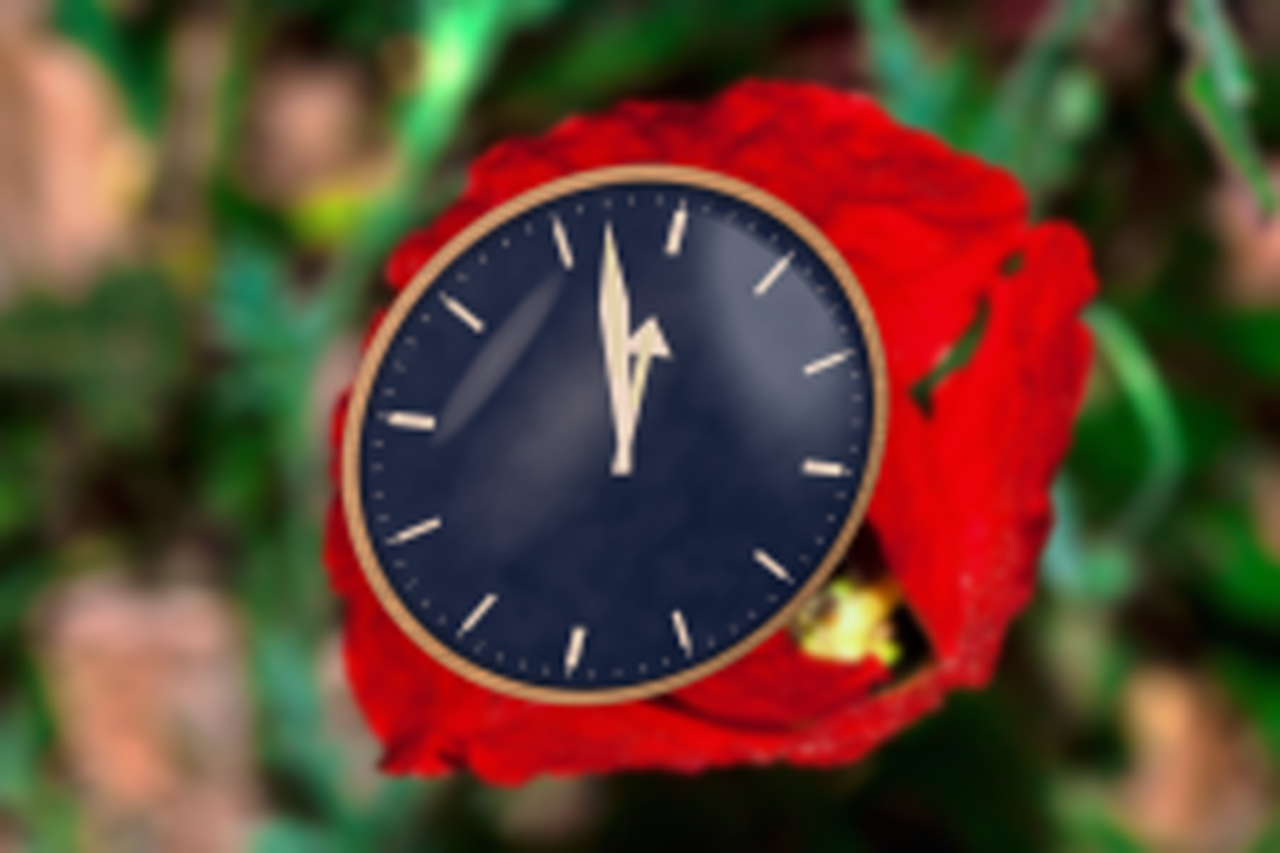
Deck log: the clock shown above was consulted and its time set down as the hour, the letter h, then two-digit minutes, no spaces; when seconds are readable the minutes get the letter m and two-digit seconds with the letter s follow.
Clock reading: 11h57
